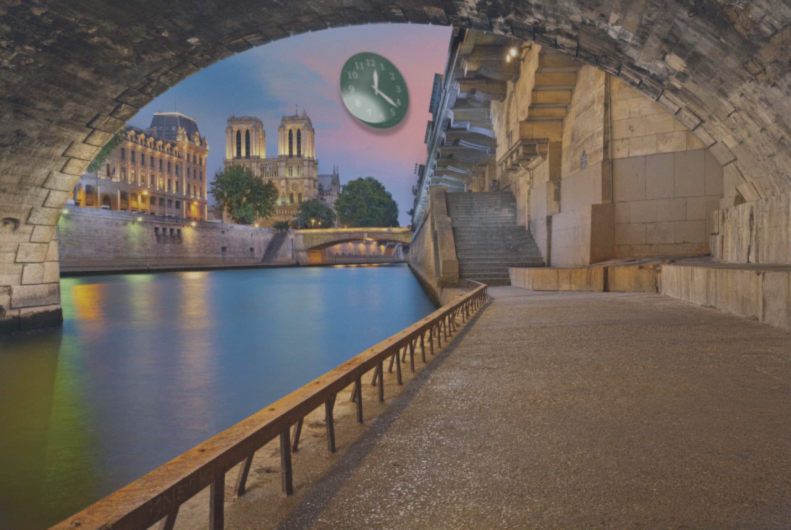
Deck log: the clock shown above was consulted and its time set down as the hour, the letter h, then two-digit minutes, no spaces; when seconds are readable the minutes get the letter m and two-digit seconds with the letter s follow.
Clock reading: 12h22
